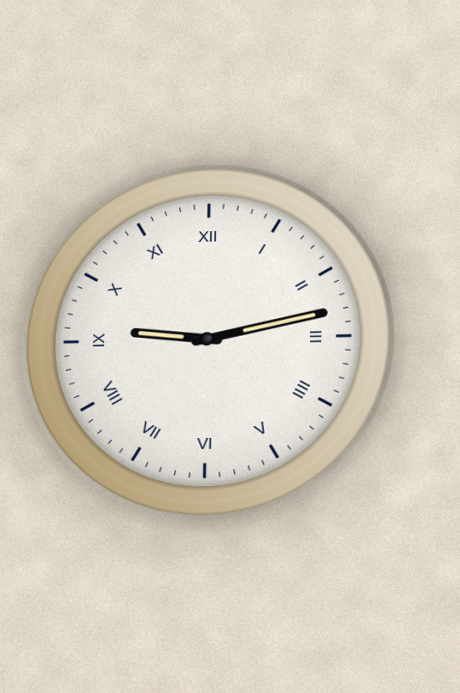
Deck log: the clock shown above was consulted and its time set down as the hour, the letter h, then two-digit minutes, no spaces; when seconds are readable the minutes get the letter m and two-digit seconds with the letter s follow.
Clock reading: 9h13
